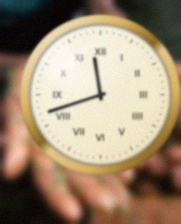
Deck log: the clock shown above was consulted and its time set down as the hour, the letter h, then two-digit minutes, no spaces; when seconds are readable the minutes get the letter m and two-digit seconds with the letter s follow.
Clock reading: 11h42
